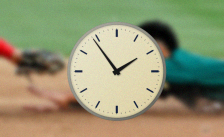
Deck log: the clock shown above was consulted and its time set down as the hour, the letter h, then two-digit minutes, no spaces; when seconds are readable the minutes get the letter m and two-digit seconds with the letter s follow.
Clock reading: 1h54
